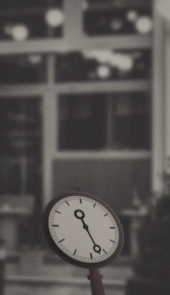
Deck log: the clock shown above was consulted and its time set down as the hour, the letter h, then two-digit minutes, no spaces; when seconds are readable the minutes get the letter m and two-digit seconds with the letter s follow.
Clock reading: 11h27
